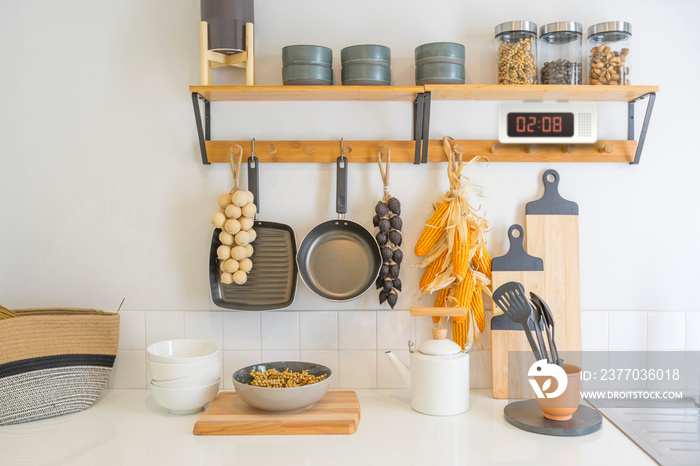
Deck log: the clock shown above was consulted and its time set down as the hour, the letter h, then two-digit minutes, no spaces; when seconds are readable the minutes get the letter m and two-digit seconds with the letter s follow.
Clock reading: 2h08
